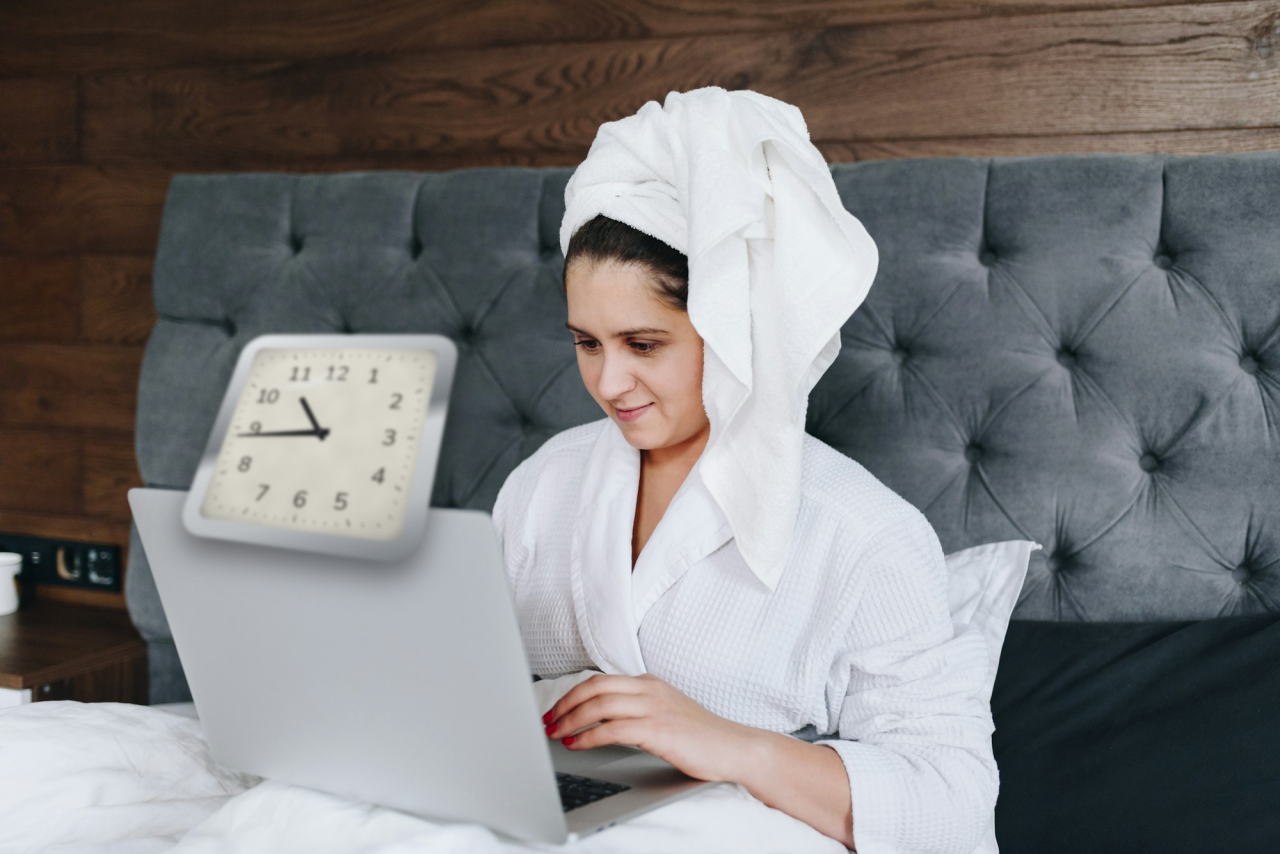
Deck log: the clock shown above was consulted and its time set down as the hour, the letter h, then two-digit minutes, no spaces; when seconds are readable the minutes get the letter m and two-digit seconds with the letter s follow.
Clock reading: 10h44
